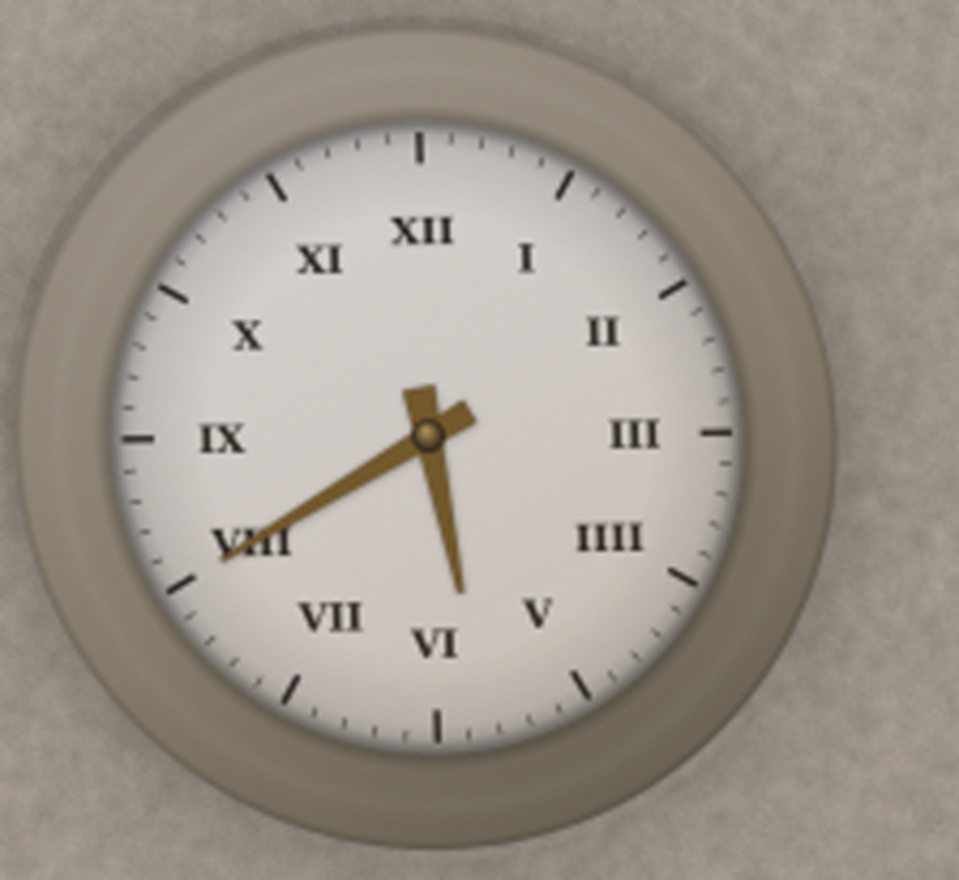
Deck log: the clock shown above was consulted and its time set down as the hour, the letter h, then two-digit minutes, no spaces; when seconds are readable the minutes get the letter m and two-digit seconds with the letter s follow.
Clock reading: 5h40
